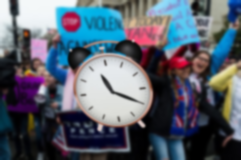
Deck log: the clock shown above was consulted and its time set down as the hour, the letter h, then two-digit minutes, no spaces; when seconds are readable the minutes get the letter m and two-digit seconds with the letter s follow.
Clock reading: 11h20
